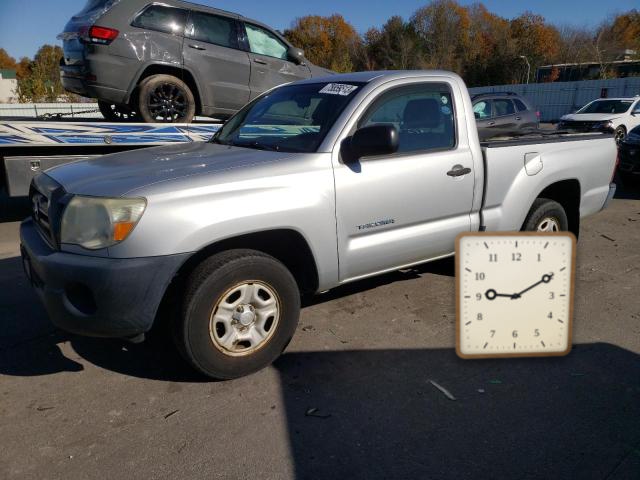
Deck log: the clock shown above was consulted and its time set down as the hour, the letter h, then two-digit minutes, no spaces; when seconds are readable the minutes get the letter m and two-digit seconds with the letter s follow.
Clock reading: 9h10
